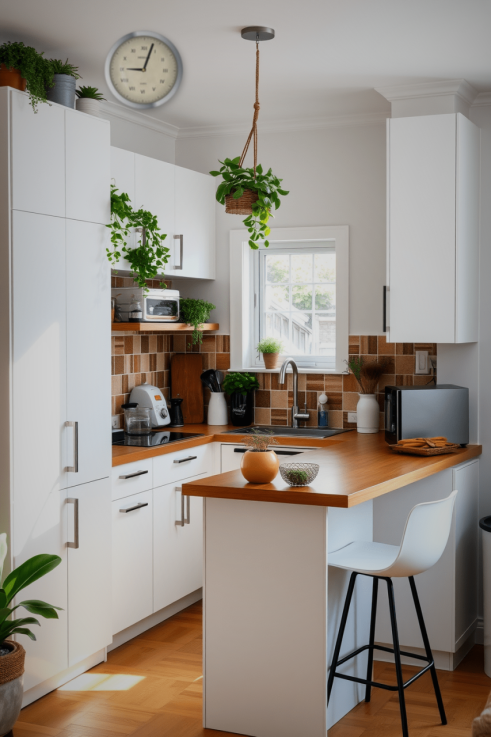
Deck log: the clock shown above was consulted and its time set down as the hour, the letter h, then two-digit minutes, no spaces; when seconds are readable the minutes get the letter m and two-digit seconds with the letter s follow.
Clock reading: 9h03
